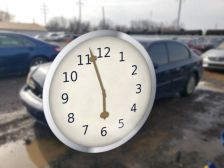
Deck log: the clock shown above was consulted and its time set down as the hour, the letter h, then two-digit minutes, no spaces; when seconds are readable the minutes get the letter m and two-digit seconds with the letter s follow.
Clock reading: 5h57
